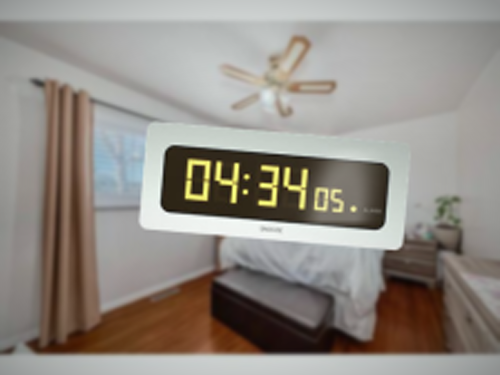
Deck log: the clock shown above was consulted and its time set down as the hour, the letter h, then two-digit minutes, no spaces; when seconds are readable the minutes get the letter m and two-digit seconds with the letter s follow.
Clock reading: 4h34m05s
